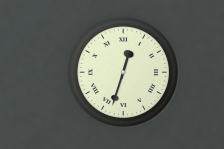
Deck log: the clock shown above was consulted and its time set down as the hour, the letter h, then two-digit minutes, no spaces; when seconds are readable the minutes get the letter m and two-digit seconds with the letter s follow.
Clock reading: 12h33
